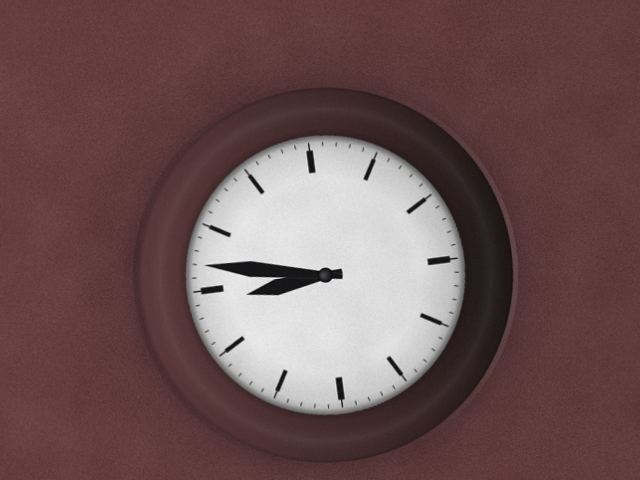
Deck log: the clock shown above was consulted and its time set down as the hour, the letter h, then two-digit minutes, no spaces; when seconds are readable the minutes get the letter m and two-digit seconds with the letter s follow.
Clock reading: 8h47
